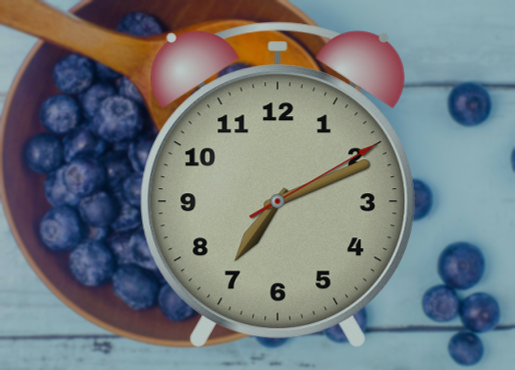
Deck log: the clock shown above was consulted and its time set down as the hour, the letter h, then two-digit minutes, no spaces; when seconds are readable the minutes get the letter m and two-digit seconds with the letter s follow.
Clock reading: 7h11m10s
